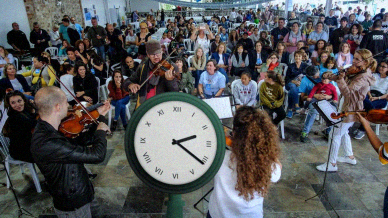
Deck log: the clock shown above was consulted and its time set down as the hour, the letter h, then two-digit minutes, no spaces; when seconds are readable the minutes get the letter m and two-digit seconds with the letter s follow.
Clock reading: 2h21
